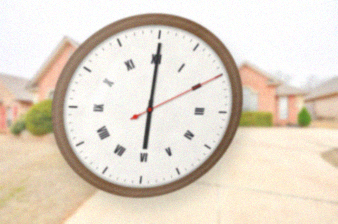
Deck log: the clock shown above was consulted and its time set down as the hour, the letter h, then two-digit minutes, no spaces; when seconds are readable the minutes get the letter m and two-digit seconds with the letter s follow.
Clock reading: 6h00m10s
